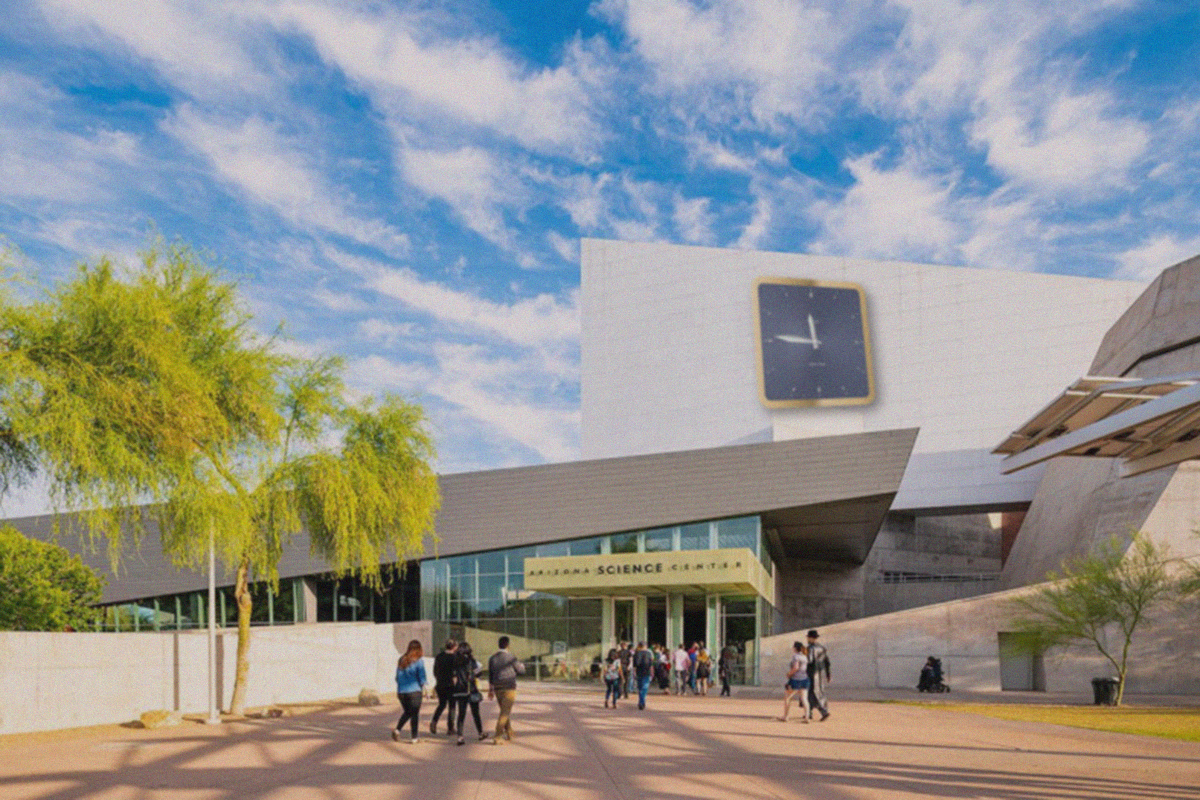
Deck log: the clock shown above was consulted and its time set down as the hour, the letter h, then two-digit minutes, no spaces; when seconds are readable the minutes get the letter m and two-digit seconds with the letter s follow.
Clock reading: 11h46
